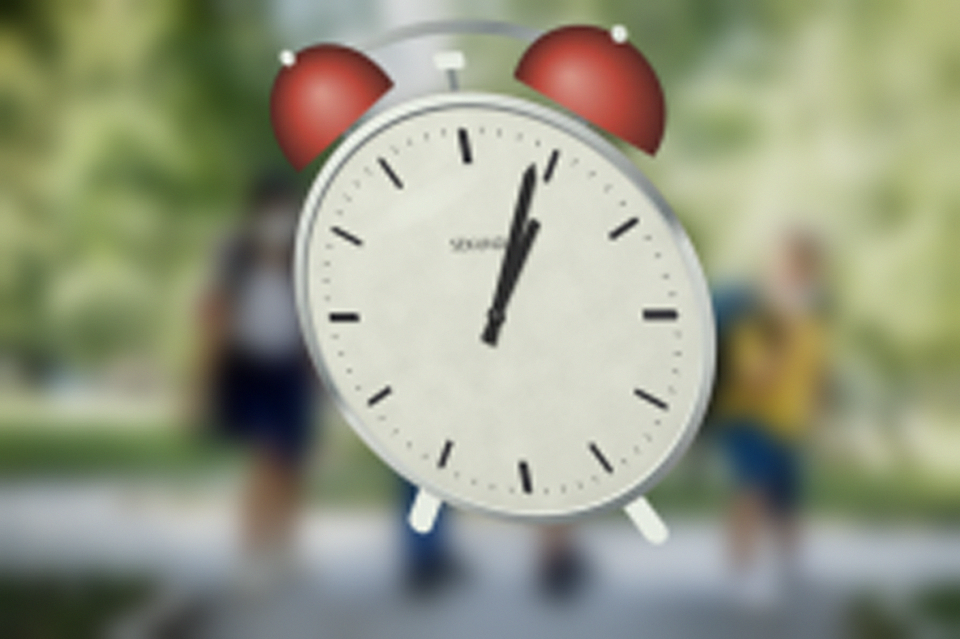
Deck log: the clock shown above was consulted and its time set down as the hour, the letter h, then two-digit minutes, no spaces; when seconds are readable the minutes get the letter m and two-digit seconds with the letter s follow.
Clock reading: 1h04
